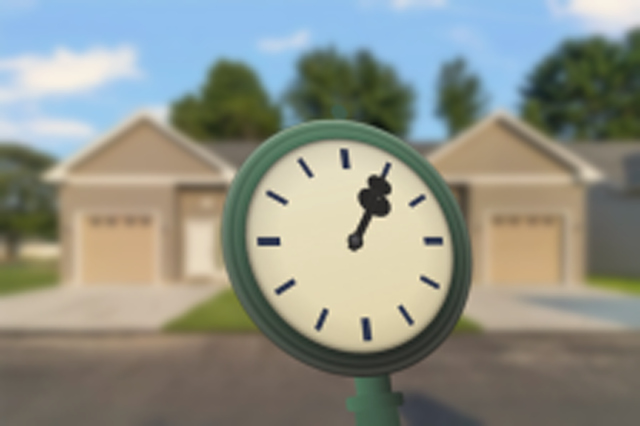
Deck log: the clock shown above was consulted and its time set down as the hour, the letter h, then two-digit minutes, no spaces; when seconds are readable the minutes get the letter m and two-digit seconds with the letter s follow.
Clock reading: 1h05
